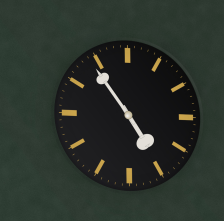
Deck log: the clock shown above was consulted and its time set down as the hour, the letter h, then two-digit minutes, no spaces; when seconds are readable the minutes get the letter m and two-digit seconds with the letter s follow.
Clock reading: 4h54
